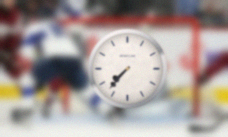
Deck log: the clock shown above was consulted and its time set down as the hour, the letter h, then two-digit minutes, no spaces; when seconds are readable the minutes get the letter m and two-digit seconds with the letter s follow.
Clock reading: 7h37
